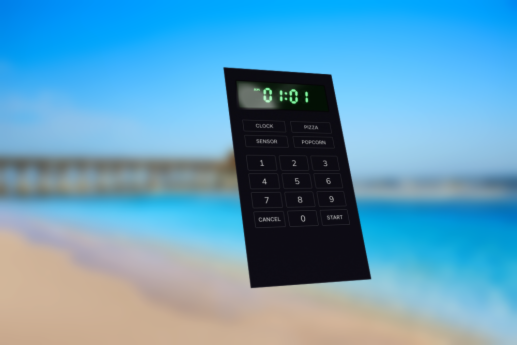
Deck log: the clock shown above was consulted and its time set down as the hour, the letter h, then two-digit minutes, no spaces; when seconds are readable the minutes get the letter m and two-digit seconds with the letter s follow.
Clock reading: 1h01
